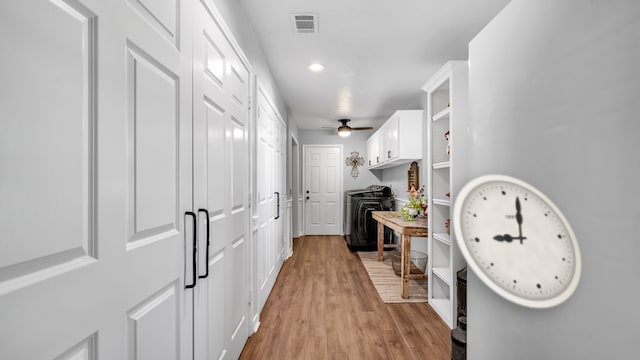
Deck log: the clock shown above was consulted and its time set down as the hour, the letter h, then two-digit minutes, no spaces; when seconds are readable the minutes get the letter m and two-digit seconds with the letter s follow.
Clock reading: 9h03
